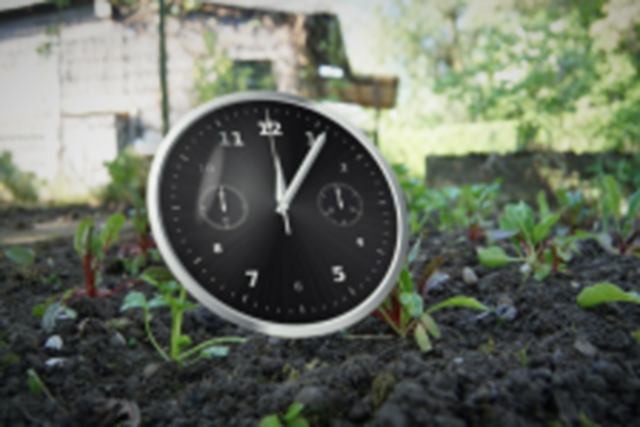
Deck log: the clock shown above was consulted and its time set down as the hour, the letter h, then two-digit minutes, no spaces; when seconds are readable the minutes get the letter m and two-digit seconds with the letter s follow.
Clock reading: 12h06
